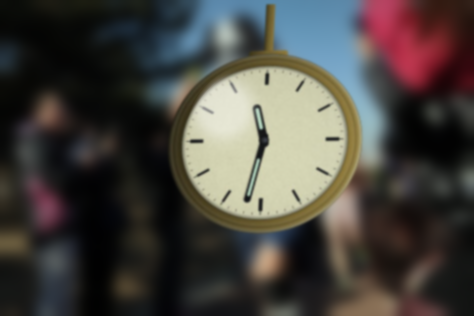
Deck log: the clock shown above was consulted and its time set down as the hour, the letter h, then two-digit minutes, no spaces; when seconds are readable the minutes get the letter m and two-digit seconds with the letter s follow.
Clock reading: 11h32
